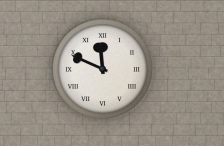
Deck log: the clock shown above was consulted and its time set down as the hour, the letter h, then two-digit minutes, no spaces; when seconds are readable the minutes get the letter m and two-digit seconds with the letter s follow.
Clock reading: 11h49
